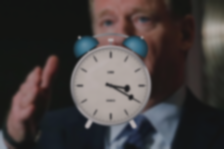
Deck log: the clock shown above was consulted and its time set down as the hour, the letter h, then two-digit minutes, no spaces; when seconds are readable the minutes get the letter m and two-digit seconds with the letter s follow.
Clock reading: 3h20
